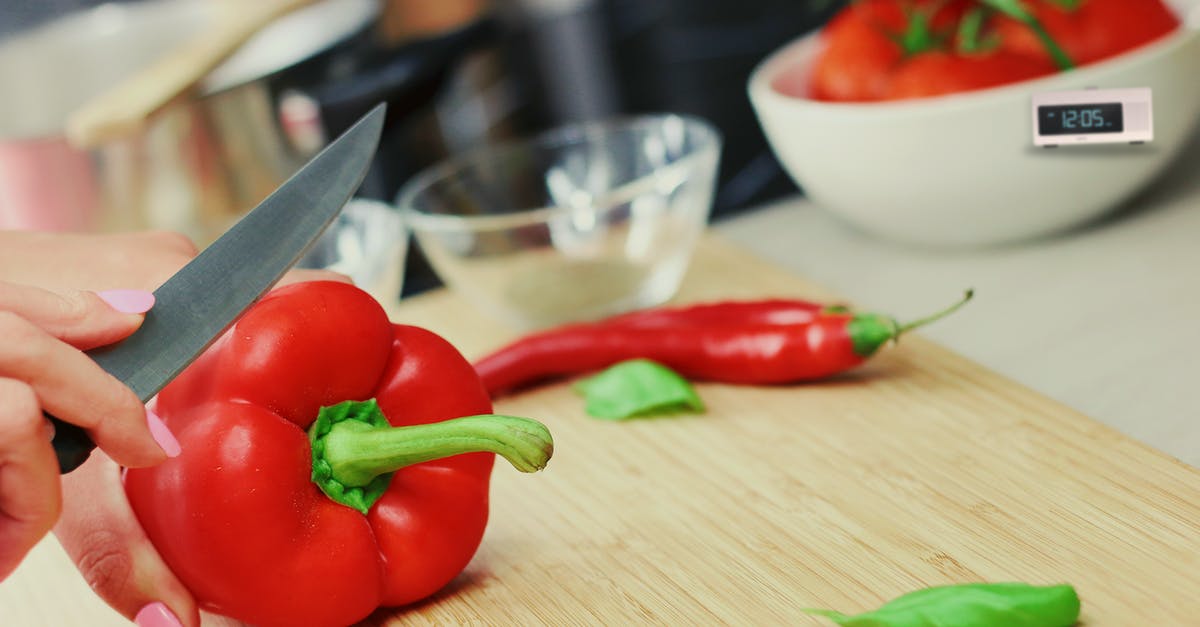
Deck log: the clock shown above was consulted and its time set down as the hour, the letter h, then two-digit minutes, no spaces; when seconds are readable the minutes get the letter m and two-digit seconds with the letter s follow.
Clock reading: 12h05
